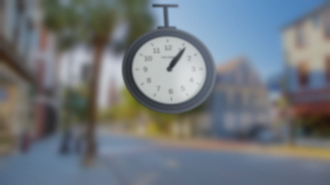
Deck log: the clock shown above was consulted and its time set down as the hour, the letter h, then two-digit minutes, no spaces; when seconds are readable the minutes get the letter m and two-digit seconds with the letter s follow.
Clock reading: 1h06
